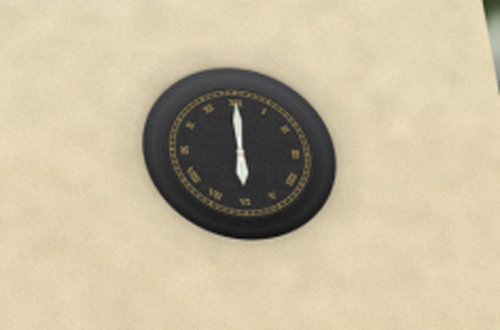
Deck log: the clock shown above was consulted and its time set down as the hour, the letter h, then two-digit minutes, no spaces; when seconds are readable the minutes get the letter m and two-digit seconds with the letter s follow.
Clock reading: 6h00
